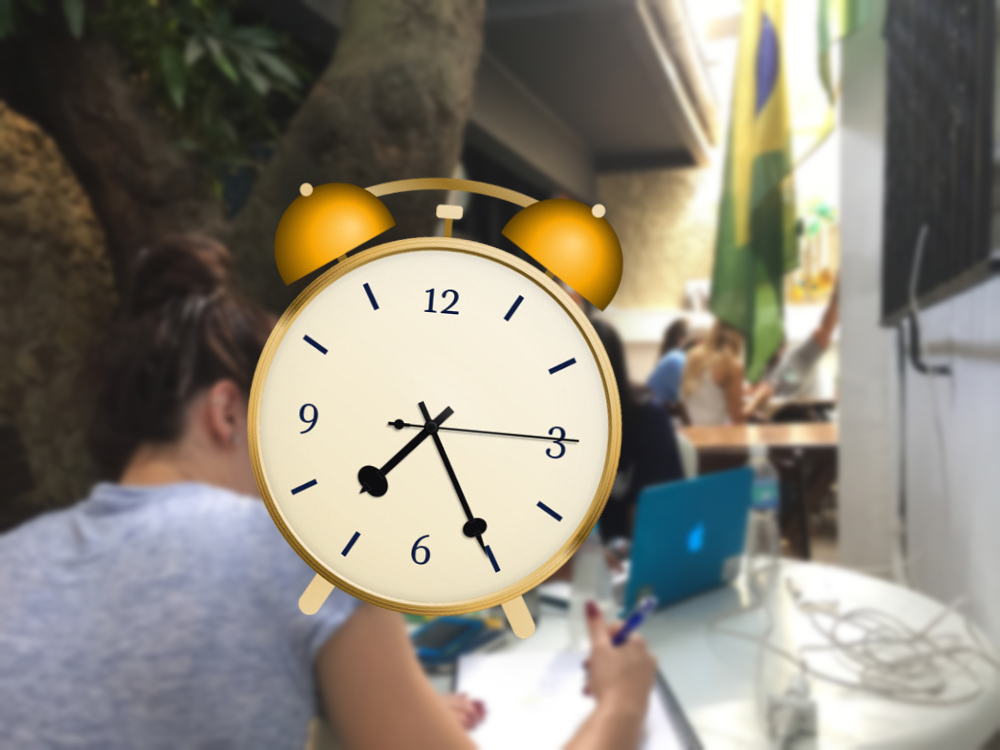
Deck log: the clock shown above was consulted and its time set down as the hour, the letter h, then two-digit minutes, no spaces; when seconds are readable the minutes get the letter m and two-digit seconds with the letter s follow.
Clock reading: 7h25m15s
